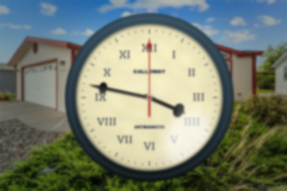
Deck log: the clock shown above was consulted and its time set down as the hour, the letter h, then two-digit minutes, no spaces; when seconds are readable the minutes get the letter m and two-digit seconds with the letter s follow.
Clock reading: 3h47m00s
